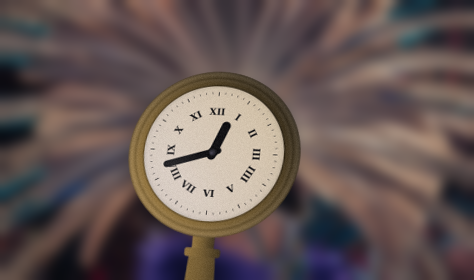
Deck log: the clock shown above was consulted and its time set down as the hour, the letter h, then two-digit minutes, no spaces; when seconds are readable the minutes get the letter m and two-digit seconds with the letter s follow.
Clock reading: 12h42
